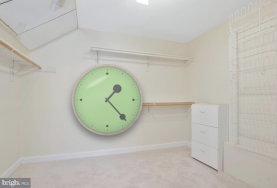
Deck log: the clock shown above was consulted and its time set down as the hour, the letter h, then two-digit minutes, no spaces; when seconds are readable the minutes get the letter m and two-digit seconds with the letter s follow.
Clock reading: 1h23
